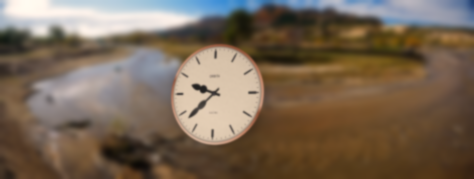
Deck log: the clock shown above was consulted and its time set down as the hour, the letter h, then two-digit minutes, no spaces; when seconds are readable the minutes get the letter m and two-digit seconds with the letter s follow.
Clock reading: 9h38
